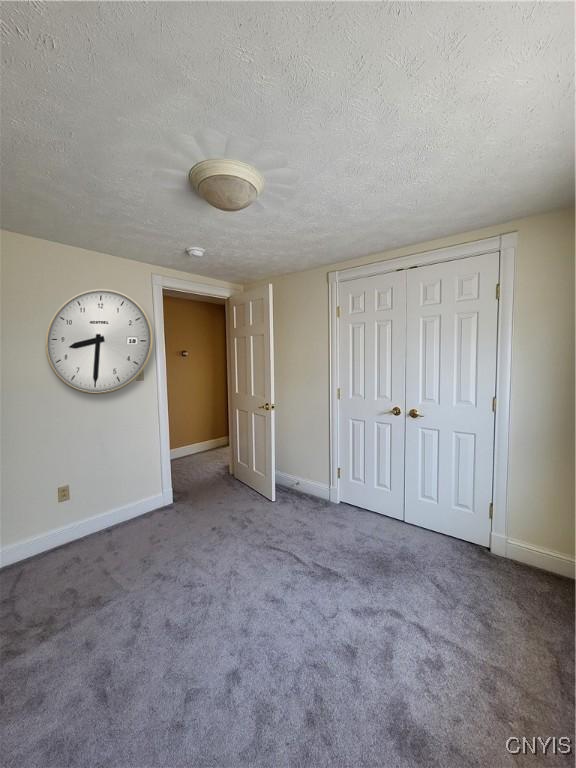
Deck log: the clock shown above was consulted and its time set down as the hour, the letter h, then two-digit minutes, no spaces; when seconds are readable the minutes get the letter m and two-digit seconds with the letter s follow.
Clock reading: 8h30
